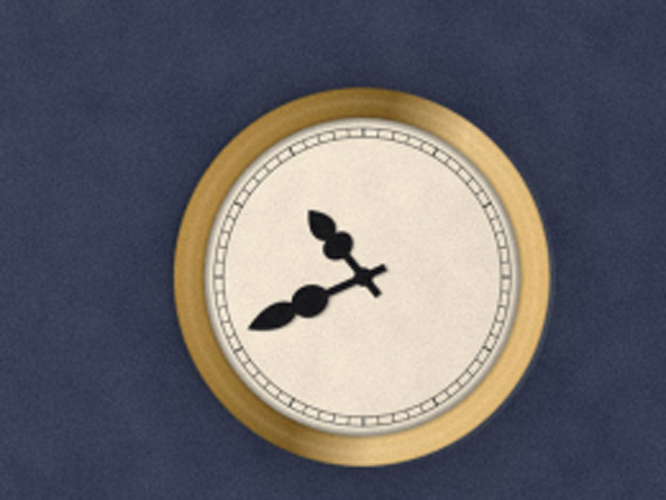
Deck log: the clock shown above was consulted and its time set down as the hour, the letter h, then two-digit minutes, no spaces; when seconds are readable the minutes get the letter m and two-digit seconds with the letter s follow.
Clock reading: 10h41
